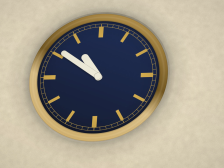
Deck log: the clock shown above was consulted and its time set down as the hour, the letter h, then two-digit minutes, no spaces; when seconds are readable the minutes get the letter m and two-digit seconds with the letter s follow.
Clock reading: 10h51
